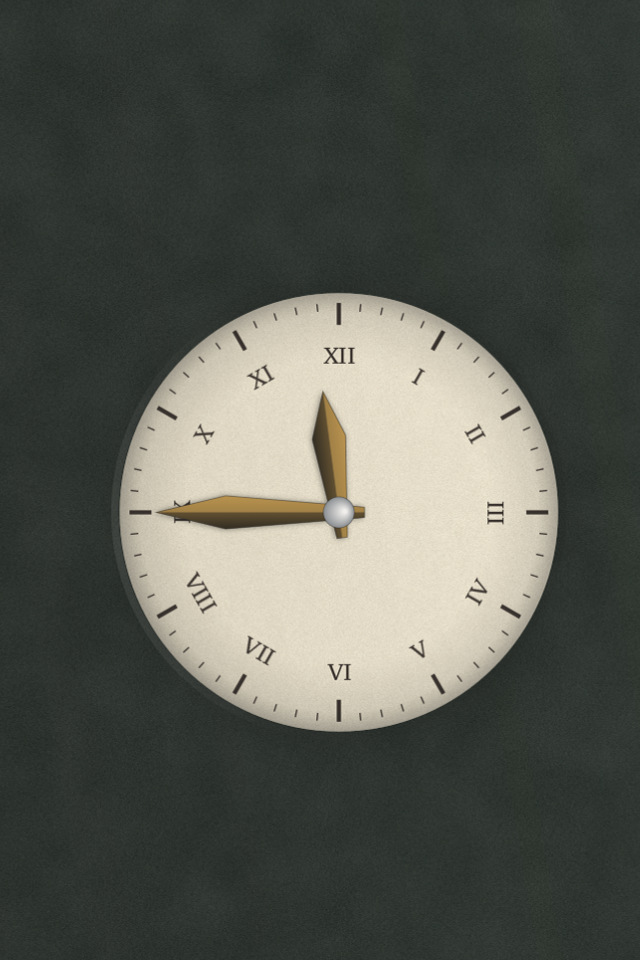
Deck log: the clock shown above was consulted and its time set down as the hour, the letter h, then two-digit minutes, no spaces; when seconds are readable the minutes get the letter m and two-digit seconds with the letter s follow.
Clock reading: 11h45
